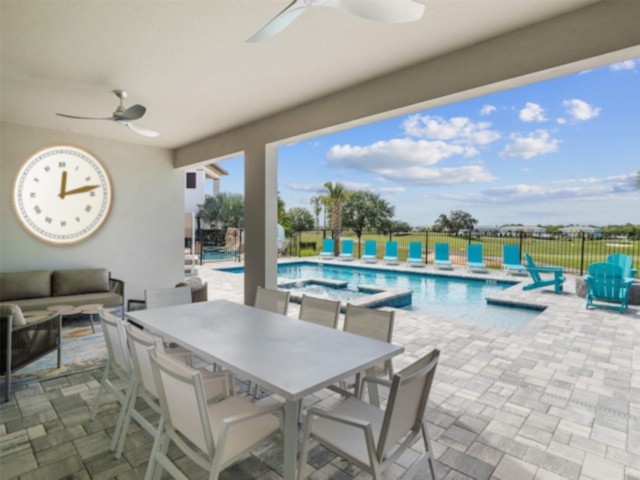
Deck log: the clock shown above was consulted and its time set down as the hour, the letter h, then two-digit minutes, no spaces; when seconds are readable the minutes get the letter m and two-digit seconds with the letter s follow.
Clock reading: 12h13
